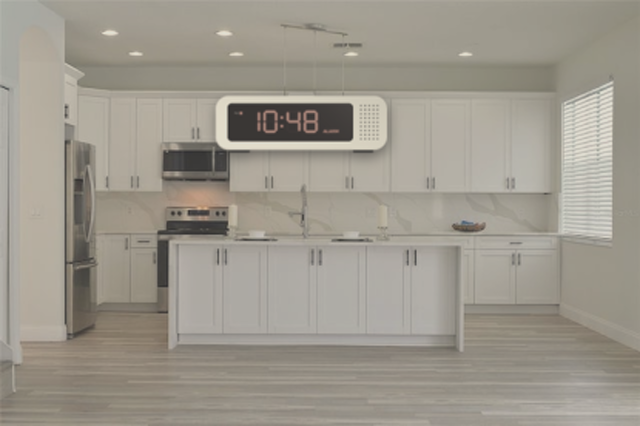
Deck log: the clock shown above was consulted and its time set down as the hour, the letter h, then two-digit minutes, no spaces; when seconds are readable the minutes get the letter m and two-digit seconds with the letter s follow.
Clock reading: 10h48
